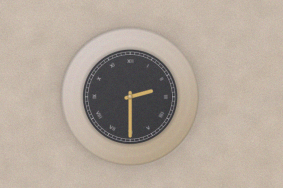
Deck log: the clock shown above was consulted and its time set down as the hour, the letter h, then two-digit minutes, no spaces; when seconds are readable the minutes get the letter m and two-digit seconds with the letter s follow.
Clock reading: 2h30
